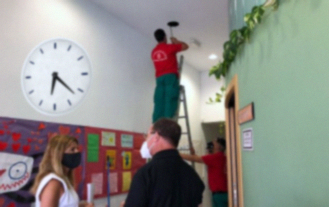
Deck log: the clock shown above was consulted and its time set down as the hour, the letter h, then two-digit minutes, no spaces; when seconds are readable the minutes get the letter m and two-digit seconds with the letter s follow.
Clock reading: 6h22
